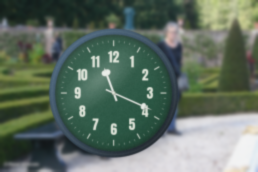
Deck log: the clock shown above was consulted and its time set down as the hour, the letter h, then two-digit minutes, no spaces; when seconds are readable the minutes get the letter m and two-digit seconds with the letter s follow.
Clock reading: 11h19
